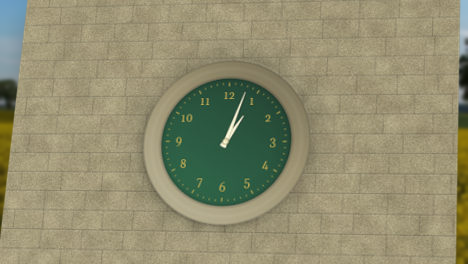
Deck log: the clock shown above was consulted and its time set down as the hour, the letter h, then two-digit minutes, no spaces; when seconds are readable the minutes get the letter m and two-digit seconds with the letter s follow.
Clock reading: 1h03
